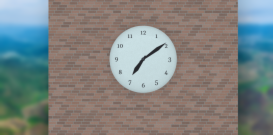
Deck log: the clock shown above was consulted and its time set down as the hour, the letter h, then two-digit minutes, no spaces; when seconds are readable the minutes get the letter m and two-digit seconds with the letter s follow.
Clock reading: 7h09
